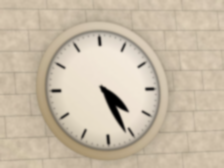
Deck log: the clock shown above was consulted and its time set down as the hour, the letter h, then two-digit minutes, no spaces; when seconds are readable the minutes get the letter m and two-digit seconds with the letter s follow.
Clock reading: 4h26
